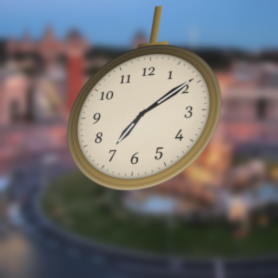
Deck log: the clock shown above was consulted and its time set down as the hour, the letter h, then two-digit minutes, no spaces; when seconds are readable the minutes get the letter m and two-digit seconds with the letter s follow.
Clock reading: 7h09
